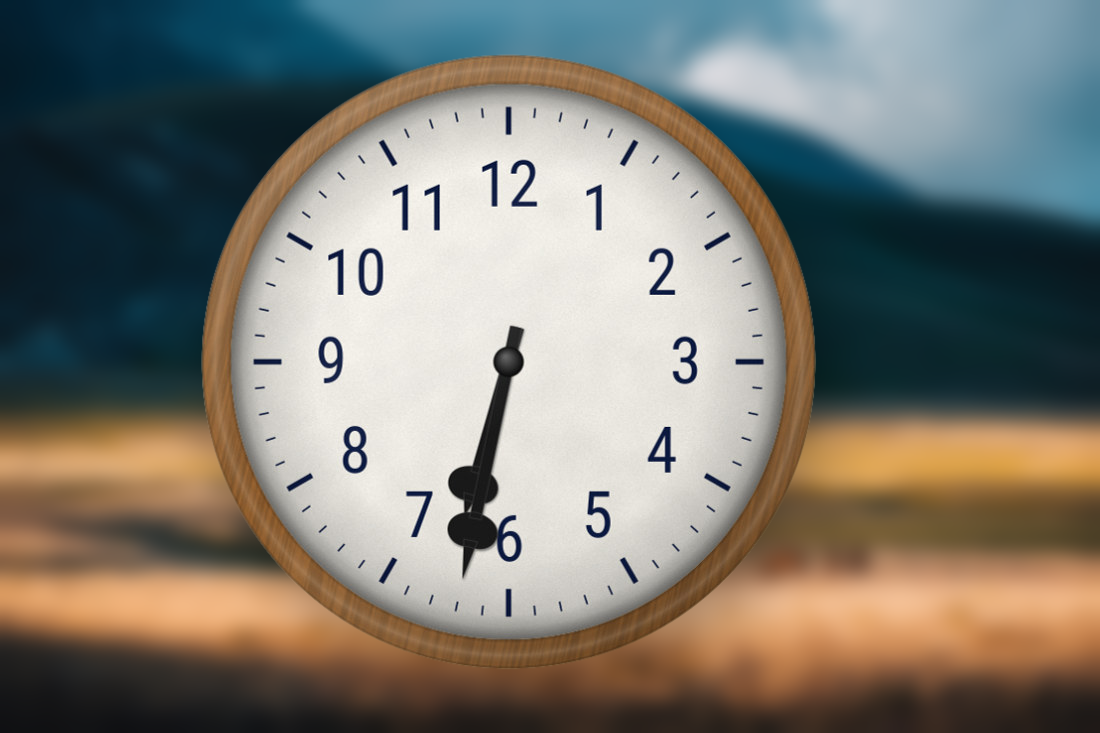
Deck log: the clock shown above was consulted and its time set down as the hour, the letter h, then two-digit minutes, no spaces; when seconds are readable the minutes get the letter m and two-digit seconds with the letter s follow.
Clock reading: 6h32
